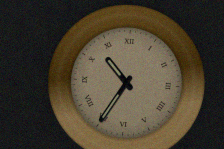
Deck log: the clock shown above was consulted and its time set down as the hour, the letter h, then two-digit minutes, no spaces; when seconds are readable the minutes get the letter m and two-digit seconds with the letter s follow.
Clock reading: 10h35
